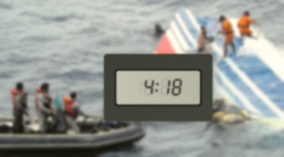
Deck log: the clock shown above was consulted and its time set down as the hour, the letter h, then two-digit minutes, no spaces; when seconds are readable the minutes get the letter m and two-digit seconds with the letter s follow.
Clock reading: 4h18
